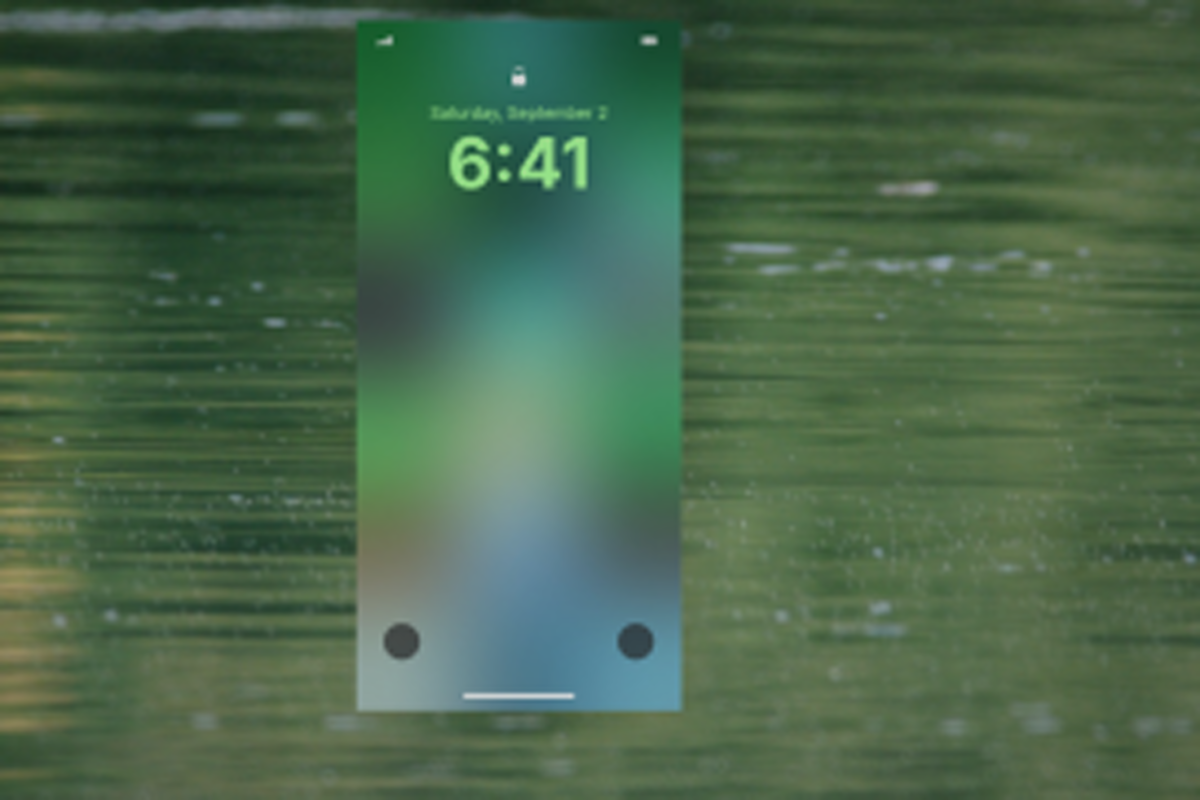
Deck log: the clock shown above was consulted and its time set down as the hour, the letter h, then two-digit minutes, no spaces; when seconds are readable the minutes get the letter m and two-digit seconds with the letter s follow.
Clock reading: 6h41
